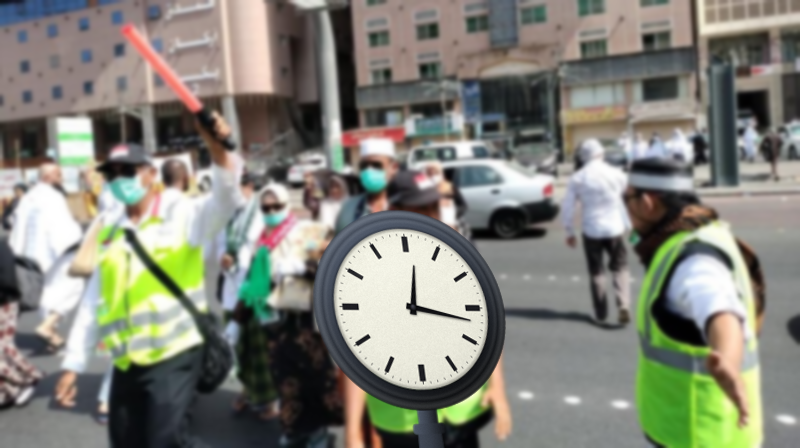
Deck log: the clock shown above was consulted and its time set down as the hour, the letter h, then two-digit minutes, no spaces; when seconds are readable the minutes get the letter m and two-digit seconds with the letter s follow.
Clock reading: 12h17
